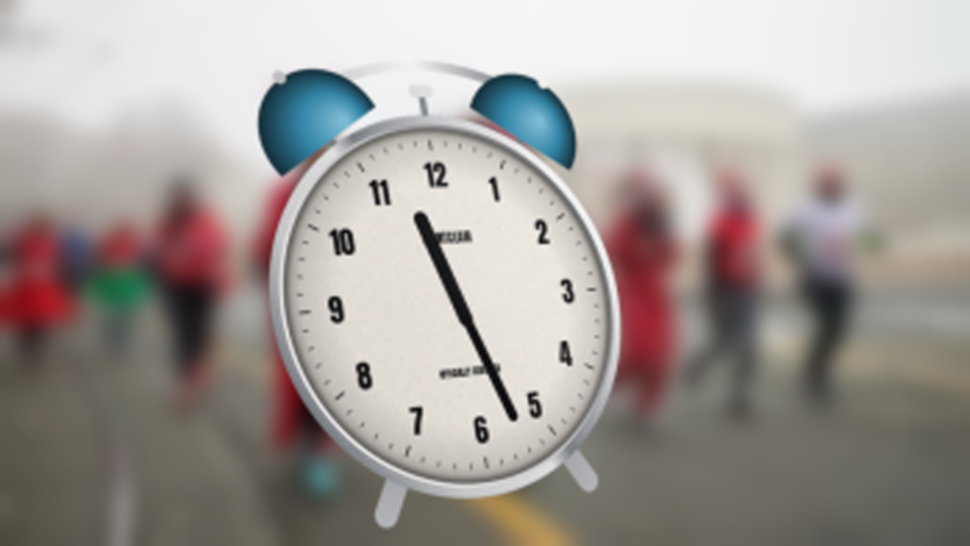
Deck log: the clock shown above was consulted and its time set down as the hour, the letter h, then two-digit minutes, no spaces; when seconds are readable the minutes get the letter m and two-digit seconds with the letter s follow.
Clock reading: 11h27
